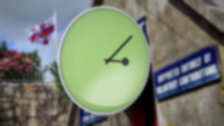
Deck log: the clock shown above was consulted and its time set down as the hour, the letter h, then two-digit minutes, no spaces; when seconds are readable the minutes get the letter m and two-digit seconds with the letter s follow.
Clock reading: 3h08
